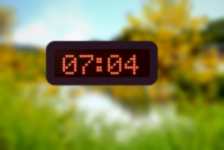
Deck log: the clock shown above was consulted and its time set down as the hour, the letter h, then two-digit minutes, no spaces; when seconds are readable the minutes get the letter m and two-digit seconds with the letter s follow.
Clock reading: 7h04
